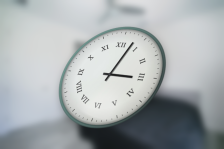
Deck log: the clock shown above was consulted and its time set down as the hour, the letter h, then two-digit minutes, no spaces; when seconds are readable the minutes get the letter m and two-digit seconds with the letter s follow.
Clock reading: 3h03
